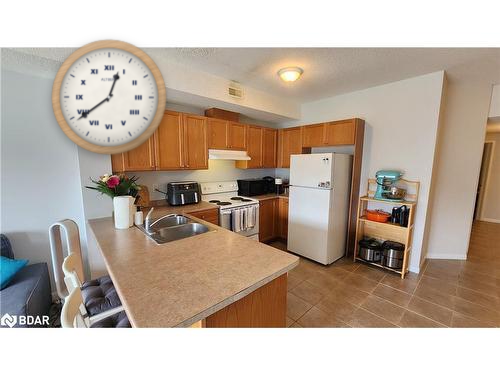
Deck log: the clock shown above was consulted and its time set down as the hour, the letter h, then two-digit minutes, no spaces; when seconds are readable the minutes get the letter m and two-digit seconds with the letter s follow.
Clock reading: 12h39
